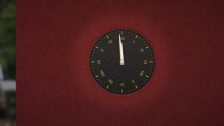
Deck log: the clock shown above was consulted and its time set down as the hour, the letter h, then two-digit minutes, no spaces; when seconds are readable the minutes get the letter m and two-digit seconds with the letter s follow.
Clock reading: 11h59
